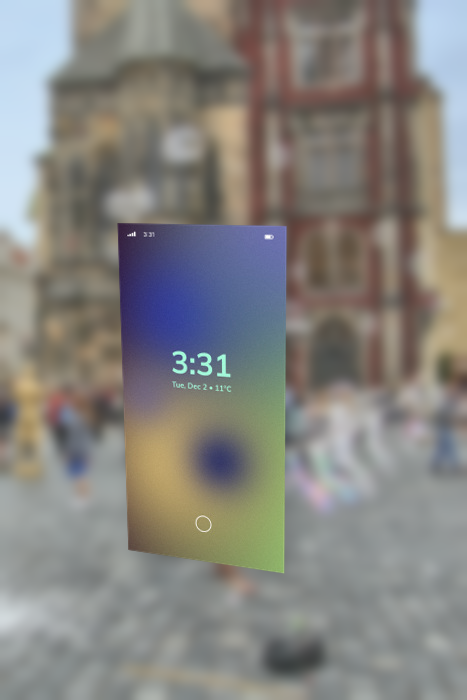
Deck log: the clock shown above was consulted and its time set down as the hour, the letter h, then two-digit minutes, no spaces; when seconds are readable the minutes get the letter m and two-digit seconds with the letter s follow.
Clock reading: 3h31
